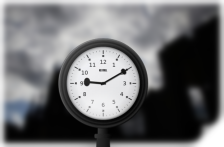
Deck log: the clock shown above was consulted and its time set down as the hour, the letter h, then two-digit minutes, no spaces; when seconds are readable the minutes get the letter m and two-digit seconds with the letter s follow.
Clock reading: 9h10
